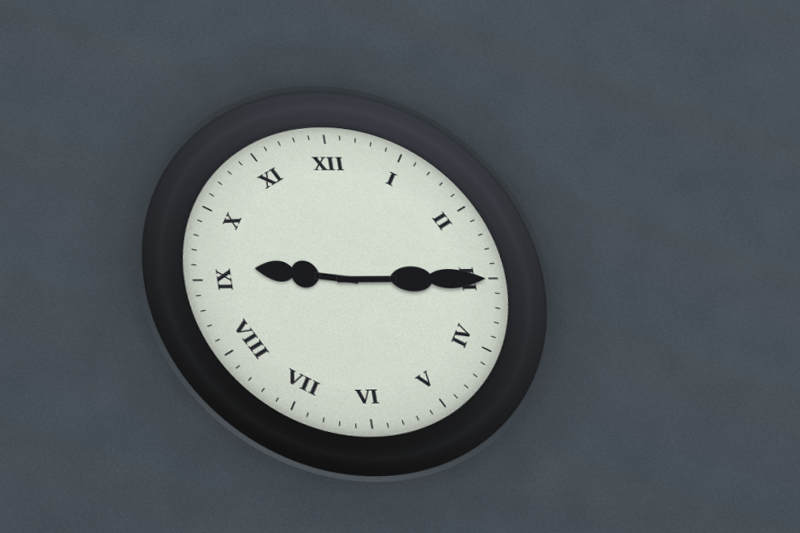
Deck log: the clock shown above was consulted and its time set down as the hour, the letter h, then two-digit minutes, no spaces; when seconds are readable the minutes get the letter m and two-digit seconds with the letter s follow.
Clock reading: 9h15
